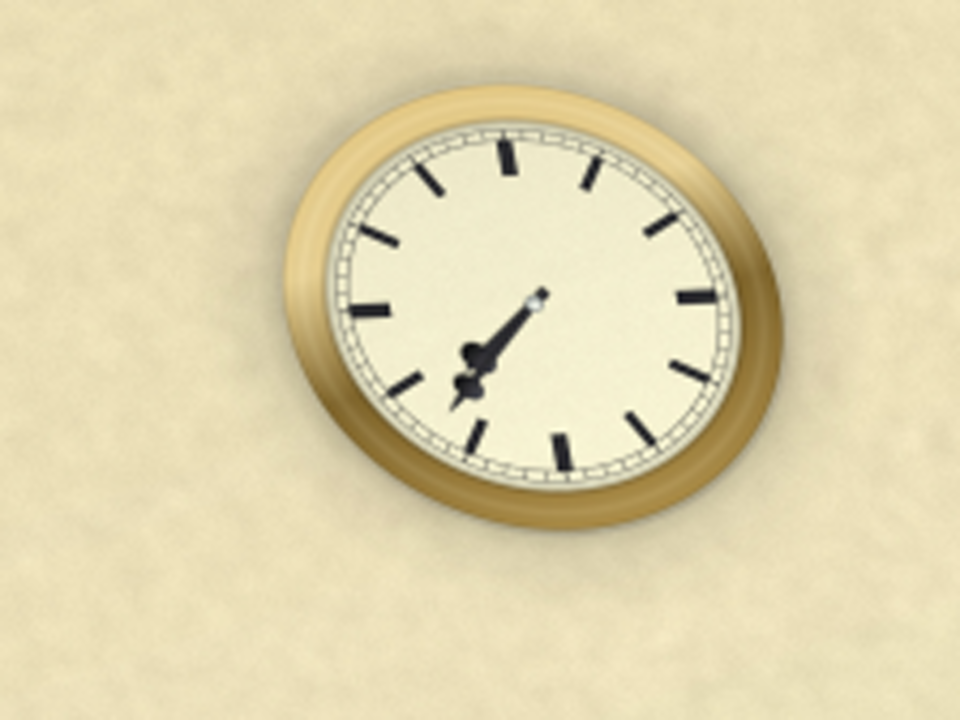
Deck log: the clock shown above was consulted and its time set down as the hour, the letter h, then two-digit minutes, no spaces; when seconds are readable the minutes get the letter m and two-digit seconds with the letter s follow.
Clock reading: 7h37
